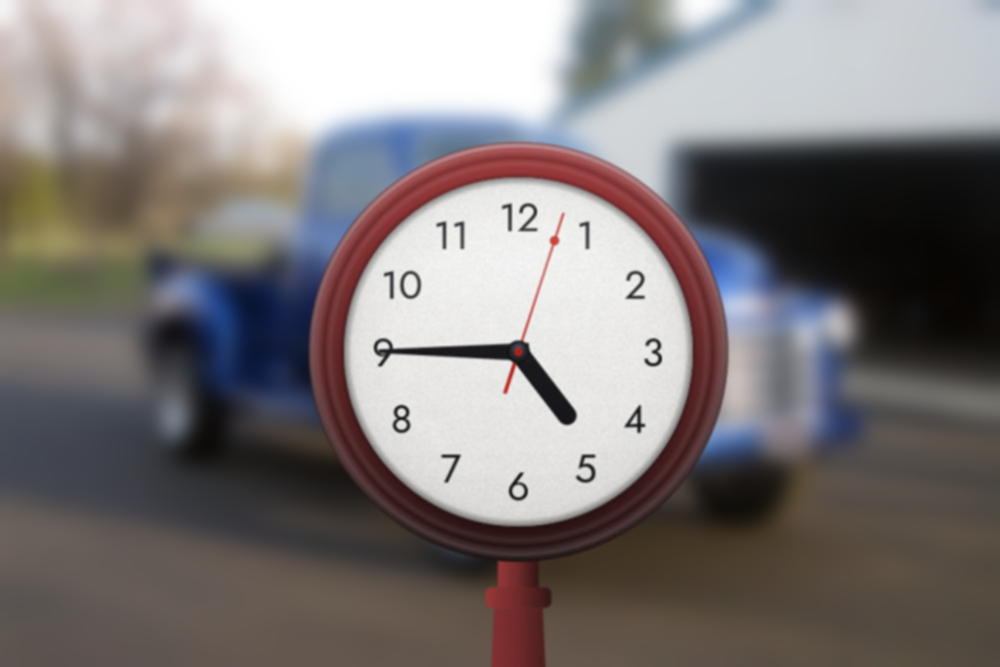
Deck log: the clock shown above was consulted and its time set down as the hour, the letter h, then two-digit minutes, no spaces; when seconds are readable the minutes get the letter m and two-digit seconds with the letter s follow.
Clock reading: 4h45m03s
